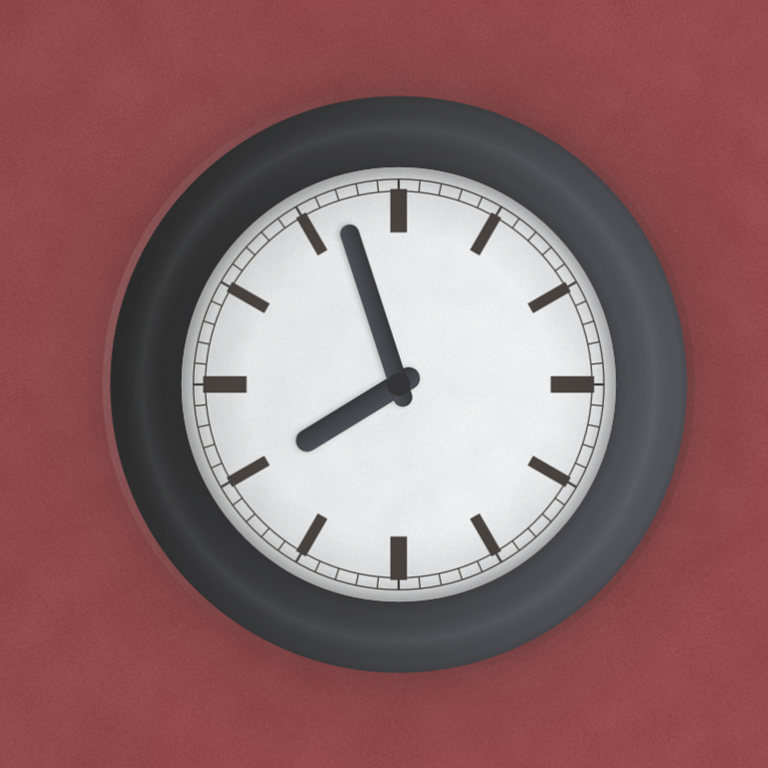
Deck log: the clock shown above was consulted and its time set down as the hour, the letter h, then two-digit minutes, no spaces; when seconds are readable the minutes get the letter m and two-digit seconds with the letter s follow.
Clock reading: 7h57
